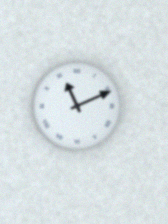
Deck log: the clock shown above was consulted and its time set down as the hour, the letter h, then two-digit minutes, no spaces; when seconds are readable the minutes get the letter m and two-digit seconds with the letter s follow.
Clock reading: 11h11
